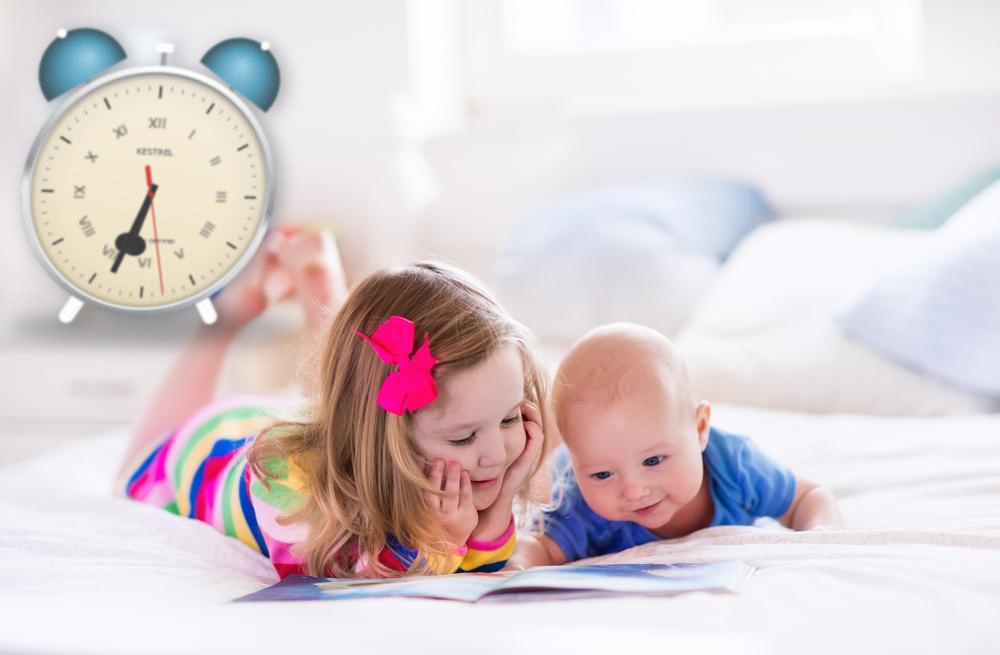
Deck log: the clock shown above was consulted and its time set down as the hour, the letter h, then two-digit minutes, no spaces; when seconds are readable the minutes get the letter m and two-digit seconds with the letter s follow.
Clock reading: 6h33m28s
